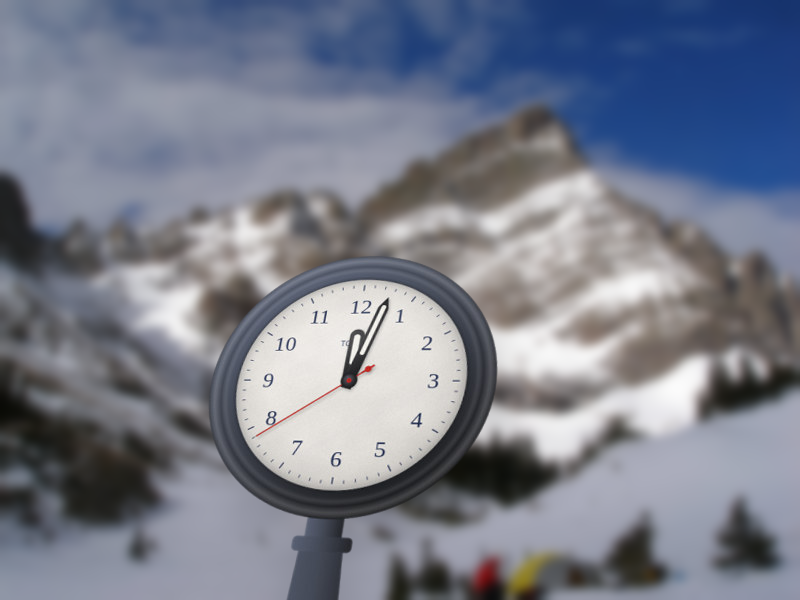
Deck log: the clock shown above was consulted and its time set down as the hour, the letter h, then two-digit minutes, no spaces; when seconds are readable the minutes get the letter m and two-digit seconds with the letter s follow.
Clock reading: 12h02m39s
